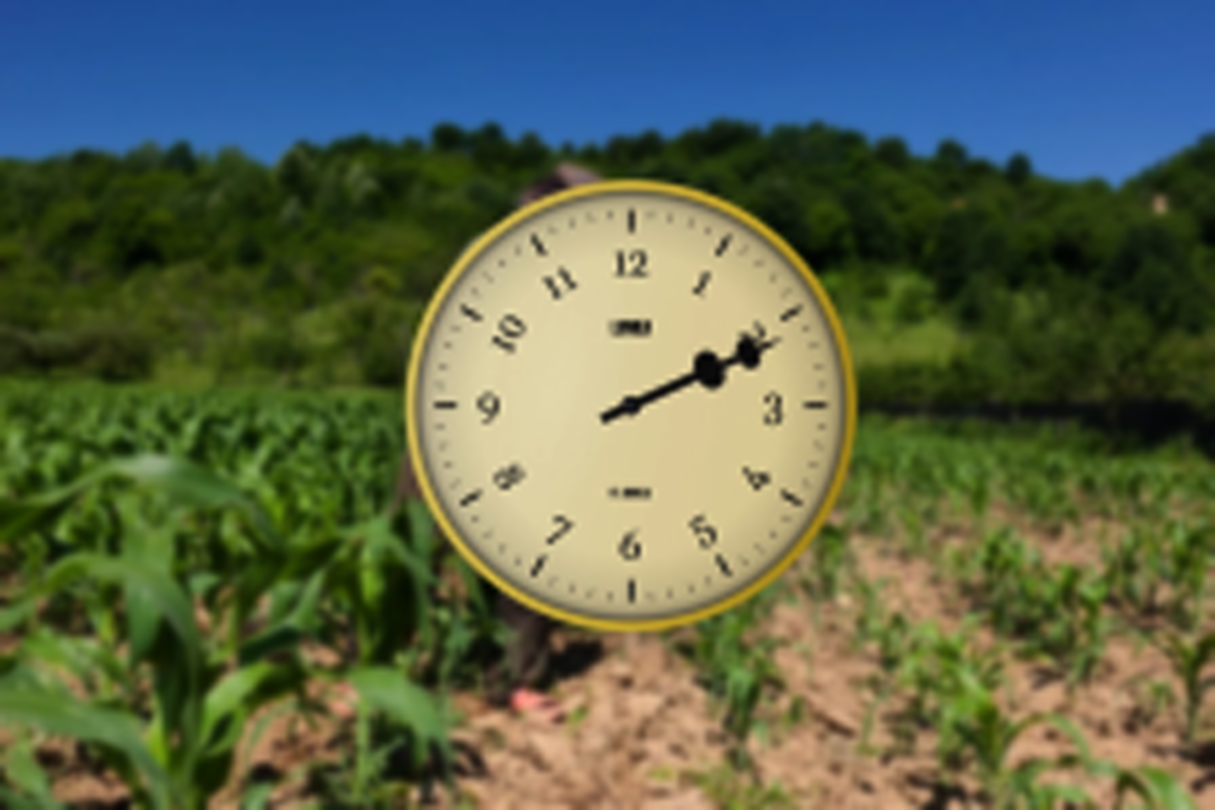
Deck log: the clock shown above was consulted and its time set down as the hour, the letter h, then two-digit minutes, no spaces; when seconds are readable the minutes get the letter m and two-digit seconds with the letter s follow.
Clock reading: 2h11
